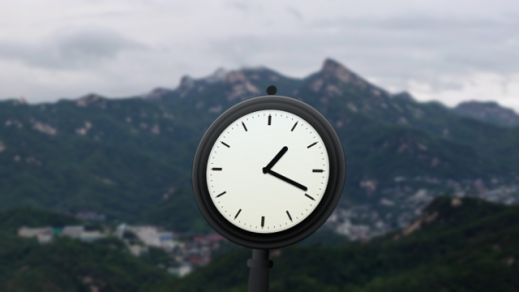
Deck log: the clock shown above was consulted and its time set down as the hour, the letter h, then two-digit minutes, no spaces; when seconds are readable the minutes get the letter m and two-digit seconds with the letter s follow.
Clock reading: 1h19
